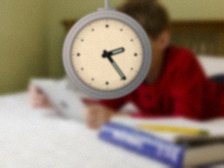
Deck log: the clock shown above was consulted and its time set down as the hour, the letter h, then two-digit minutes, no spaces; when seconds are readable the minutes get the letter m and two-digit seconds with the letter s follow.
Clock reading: 2h24
